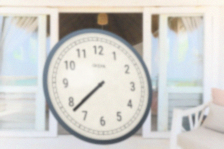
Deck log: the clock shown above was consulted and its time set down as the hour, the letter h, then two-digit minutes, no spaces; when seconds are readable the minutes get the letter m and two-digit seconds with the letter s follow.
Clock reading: 7h38
